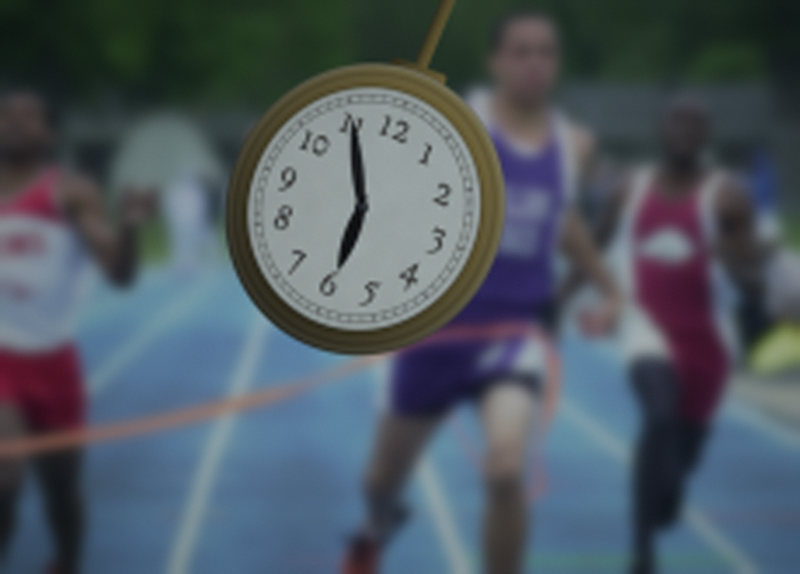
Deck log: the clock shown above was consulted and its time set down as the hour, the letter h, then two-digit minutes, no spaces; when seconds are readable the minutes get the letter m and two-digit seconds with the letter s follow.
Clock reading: 5h55
